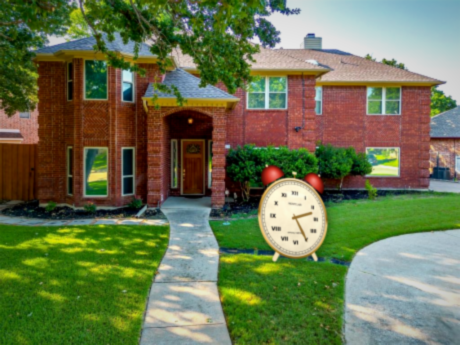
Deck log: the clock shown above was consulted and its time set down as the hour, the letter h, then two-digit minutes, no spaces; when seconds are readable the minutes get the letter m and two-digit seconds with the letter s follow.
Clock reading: 2h25
